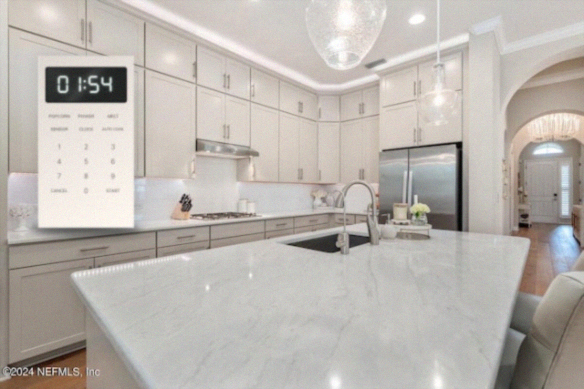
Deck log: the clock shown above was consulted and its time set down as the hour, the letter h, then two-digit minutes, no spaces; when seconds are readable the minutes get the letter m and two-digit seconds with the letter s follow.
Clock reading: 1h54
